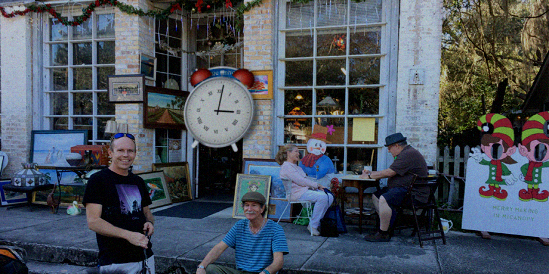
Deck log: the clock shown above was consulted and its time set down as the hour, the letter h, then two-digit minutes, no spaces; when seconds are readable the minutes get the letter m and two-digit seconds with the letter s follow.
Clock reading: 3h01
